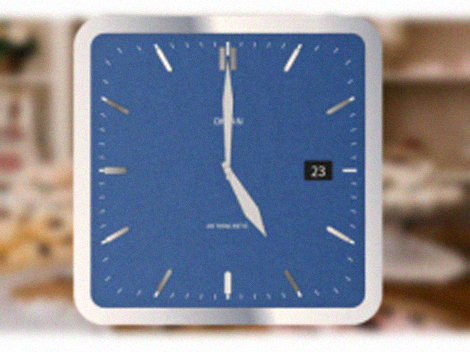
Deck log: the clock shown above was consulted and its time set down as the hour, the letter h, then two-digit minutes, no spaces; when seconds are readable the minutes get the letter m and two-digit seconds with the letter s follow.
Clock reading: 5h00
